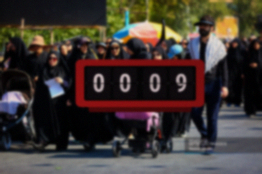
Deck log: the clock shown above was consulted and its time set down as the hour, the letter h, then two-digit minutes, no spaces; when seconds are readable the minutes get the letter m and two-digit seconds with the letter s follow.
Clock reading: 0h09
